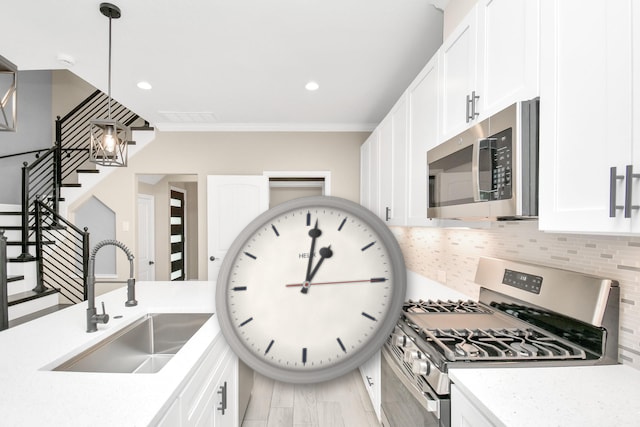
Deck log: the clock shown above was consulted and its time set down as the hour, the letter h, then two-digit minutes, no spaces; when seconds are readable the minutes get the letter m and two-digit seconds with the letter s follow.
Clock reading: 1h01m15s
